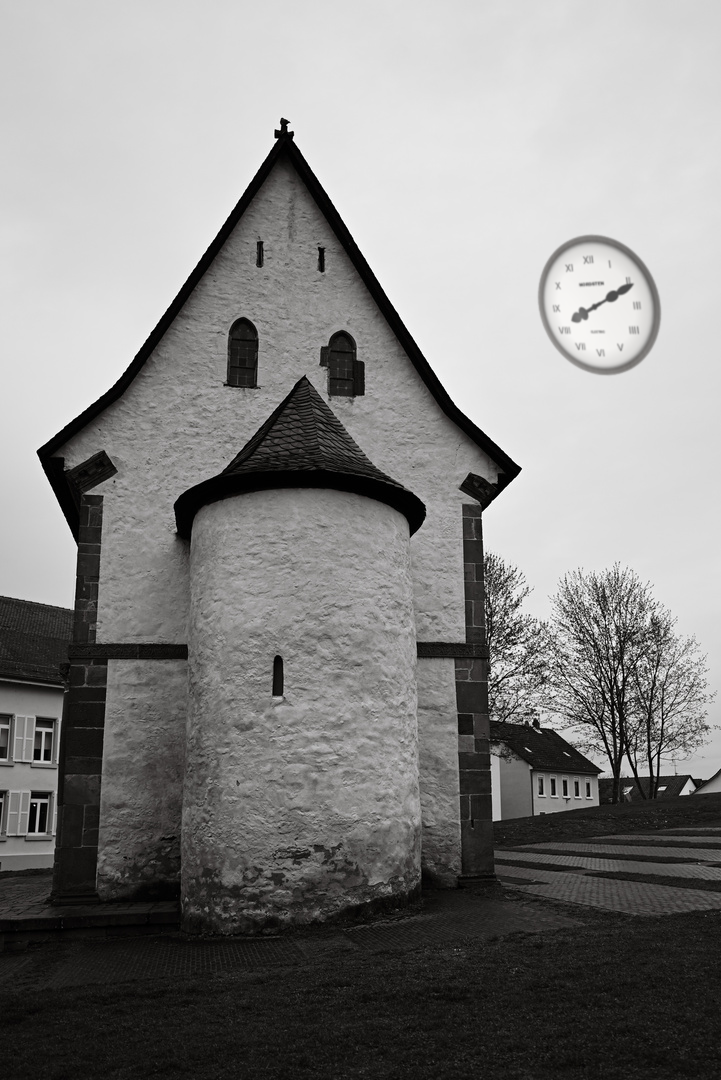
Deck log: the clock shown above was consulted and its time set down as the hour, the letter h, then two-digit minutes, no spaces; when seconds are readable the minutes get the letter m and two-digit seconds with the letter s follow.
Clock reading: 8h11
